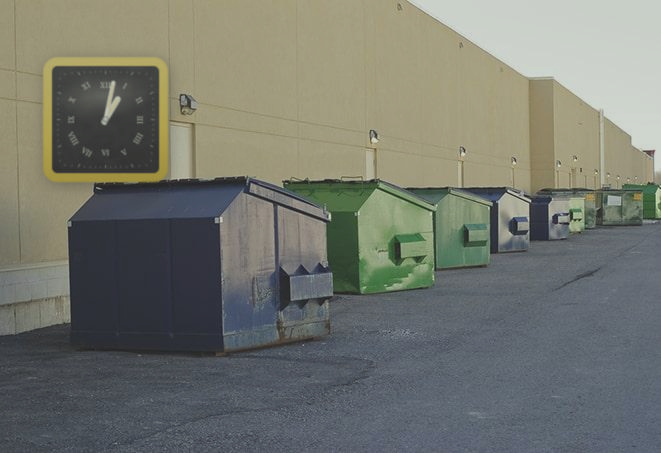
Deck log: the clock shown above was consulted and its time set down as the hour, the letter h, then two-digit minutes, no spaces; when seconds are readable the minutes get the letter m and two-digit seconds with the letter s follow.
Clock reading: 1h02
